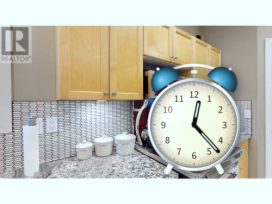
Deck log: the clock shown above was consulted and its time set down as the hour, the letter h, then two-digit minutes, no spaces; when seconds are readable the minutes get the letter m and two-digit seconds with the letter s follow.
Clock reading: 12h23
